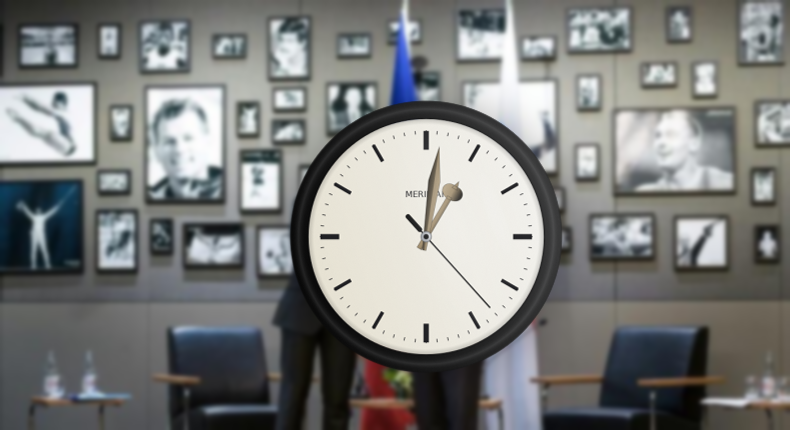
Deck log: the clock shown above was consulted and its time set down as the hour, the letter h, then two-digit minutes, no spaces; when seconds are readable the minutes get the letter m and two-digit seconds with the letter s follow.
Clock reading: 1h01m23s
